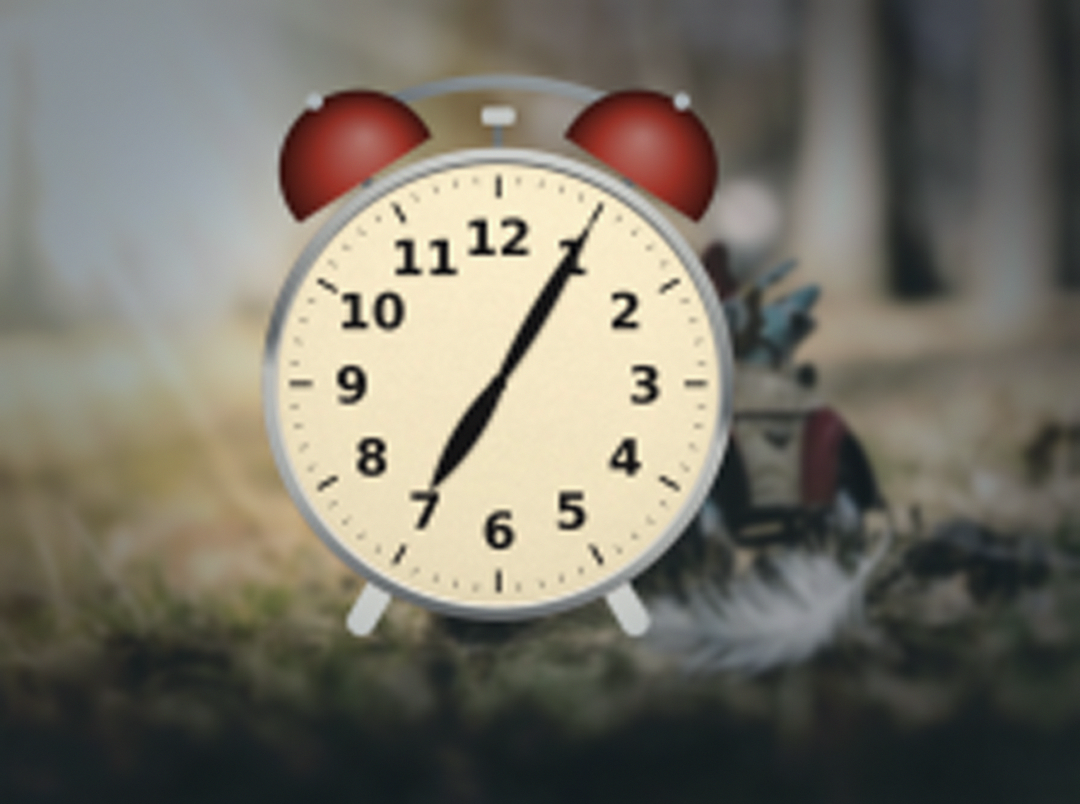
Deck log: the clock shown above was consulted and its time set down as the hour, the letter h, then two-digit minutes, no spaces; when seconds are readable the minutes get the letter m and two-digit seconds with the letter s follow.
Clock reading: 7h05
